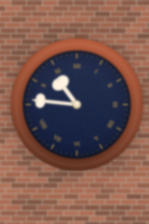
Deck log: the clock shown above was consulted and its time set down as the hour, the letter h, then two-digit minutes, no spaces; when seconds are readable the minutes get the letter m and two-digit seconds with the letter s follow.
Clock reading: 10h46
